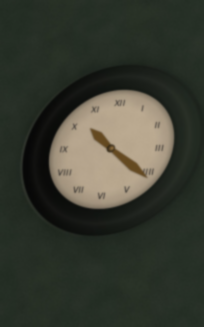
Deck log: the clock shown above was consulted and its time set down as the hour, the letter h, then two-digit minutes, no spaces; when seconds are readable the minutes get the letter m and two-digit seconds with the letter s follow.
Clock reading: 10h21
